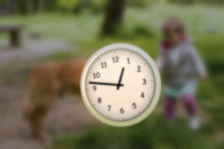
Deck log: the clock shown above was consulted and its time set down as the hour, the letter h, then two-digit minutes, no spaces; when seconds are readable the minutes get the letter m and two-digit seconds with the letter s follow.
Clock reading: 12h47
